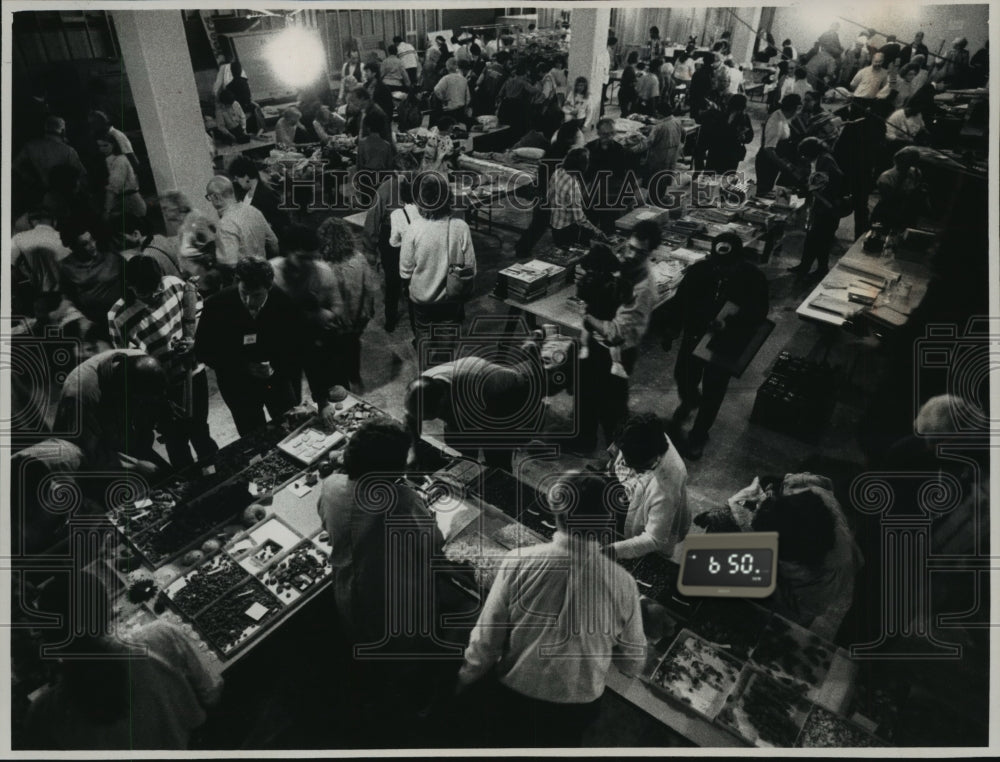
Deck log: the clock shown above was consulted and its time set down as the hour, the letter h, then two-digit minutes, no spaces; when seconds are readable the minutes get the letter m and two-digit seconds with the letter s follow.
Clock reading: 6h50
